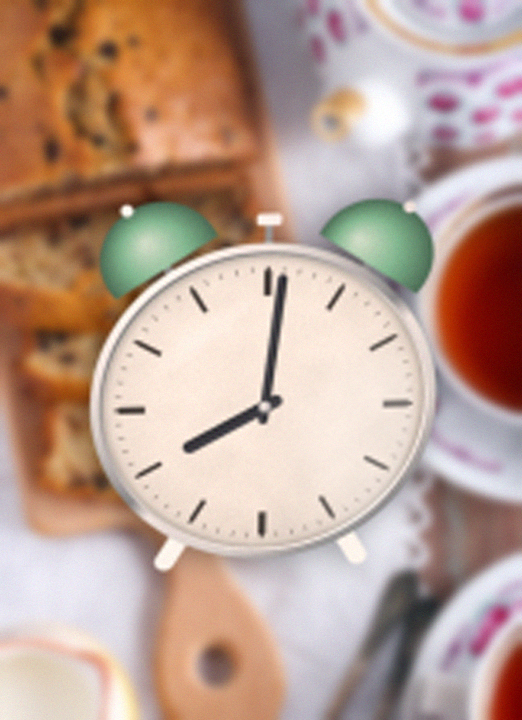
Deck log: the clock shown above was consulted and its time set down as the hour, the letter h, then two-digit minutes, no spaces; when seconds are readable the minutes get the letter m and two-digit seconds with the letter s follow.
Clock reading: 8h01
